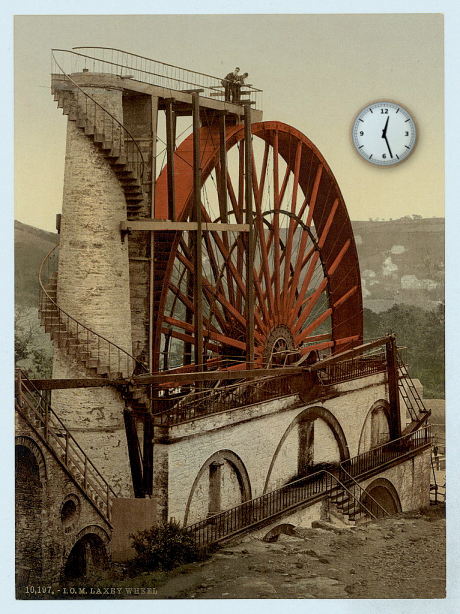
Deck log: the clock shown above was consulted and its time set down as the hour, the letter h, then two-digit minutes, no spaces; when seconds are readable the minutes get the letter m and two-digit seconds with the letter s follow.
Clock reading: 12h27
